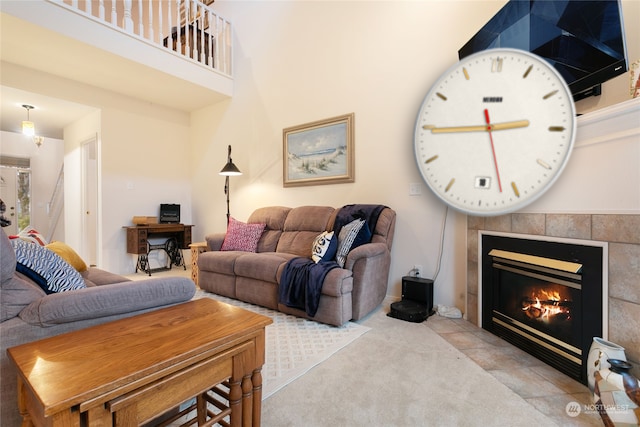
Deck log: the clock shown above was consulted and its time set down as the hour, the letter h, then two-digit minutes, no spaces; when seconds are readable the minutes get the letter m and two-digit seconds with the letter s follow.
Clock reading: 2h44m27s
